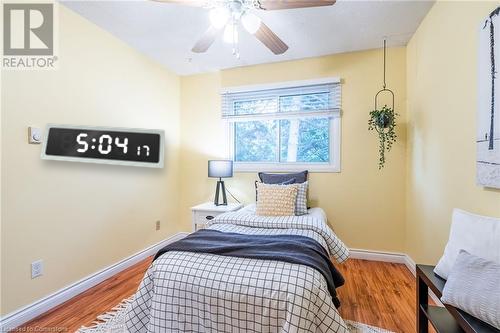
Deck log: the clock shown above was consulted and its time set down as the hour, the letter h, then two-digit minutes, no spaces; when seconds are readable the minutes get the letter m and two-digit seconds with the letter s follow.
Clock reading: 5h04m17s
